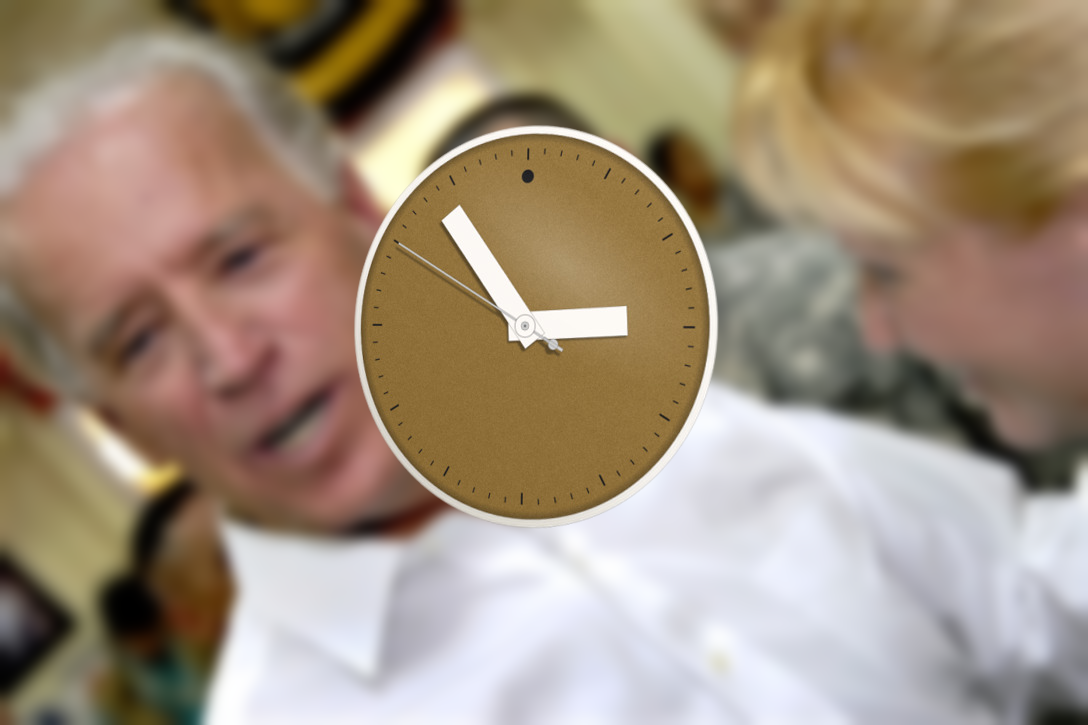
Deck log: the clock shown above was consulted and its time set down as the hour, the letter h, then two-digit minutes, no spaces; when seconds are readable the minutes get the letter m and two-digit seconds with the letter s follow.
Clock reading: 2h53m50s
